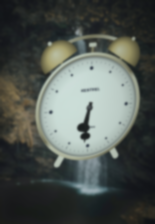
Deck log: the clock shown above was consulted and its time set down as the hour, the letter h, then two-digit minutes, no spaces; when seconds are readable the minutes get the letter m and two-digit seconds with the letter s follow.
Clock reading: 6h31
